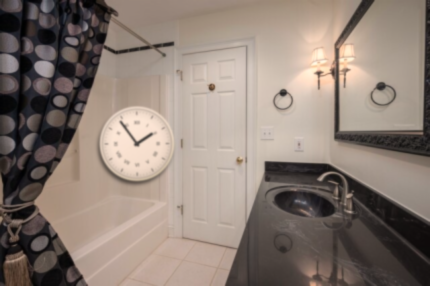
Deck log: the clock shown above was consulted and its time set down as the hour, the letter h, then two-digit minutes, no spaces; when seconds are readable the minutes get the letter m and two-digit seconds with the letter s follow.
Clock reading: 1h54
